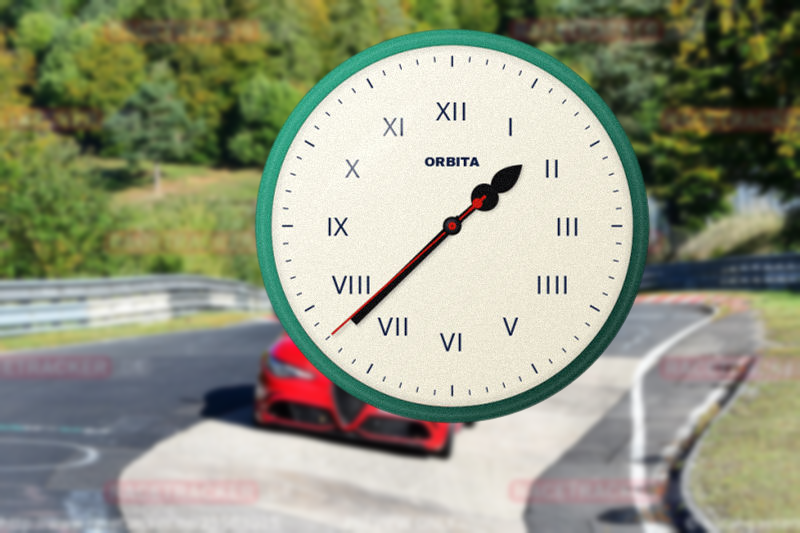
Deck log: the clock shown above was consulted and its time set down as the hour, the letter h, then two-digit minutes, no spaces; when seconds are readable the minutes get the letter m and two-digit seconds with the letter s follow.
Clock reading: 1h37m38s
